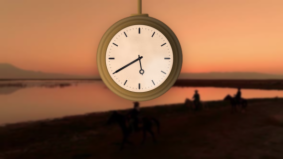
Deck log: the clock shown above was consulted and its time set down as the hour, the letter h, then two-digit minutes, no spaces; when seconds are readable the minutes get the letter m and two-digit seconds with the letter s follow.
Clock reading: 5h40
